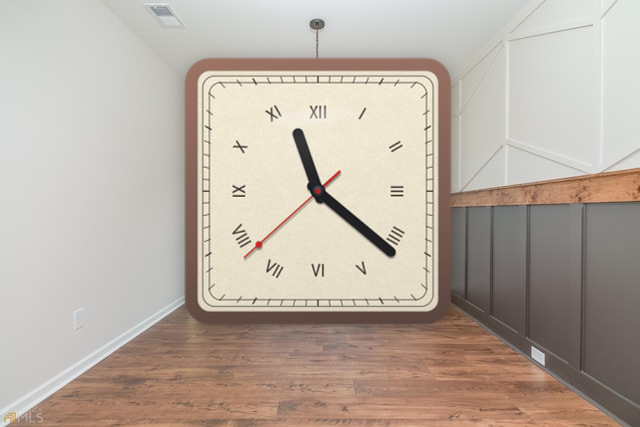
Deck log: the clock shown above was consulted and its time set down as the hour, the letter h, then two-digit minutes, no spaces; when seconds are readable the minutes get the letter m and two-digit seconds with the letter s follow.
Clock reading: 11h21m38s
